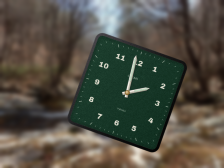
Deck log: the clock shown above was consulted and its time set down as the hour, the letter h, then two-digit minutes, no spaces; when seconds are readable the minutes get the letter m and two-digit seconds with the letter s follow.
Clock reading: 1h59
